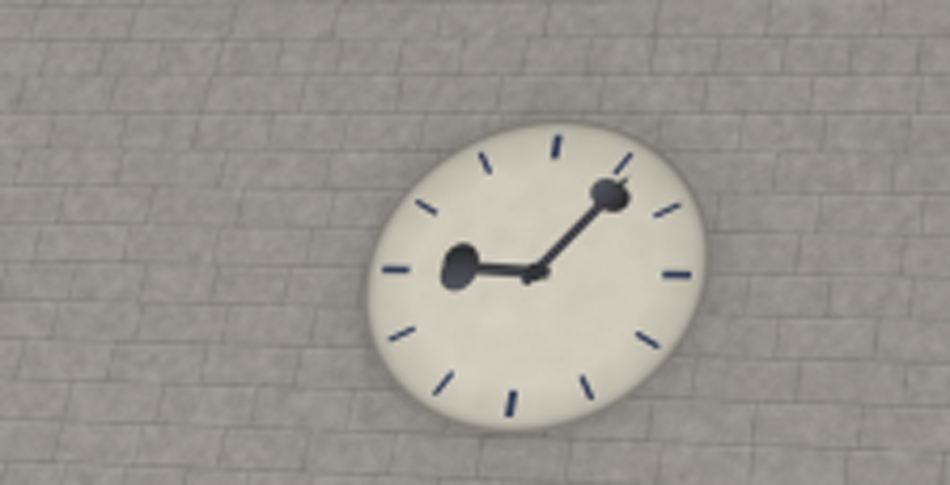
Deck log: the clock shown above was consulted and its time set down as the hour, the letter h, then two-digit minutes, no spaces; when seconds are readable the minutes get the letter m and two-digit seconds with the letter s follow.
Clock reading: 9h06
